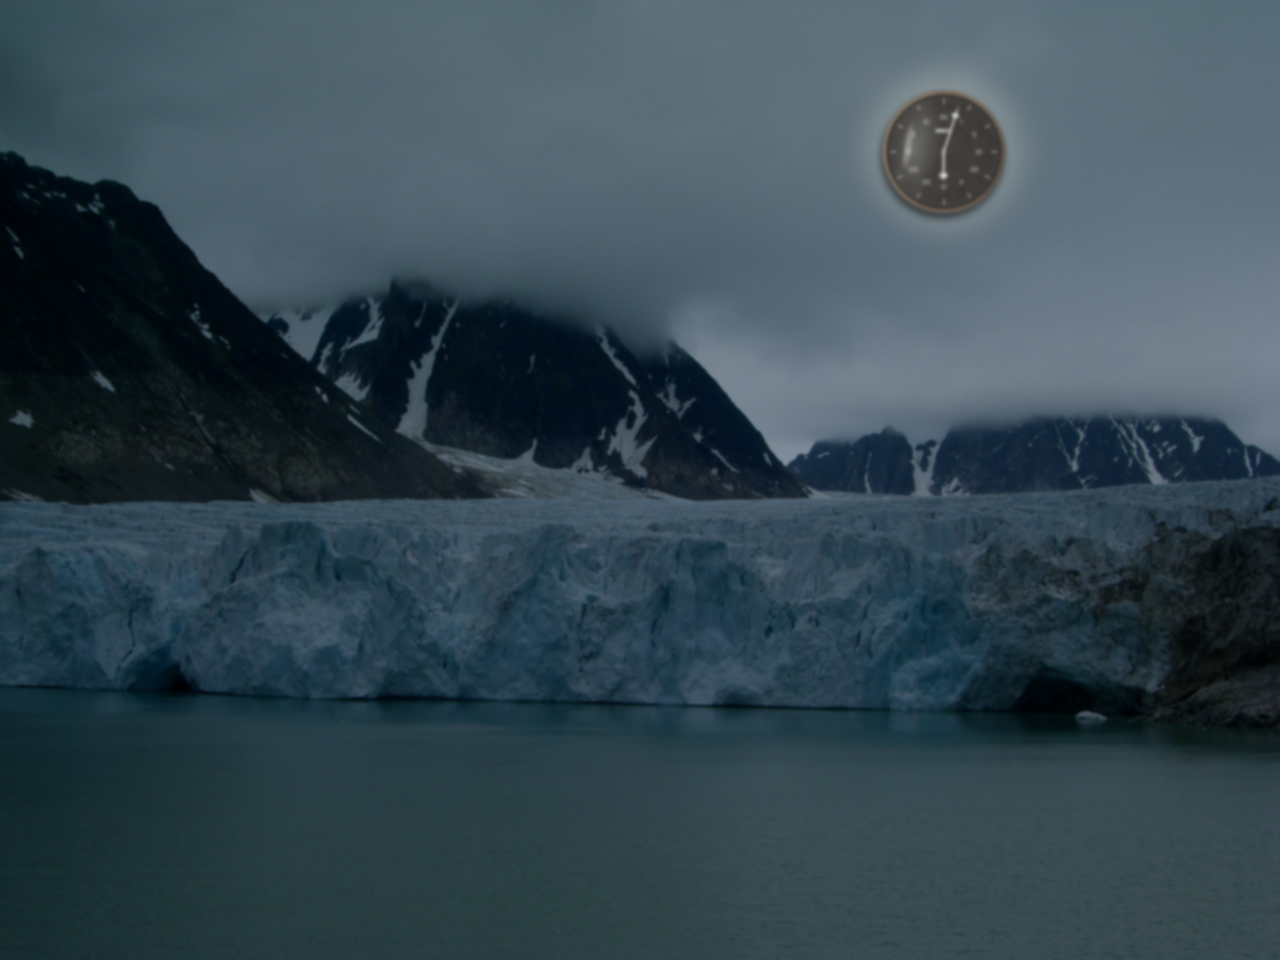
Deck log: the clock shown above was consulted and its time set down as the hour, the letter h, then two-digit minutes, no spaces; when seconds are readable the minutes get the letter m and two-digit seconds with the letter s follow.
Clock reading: 6h03
